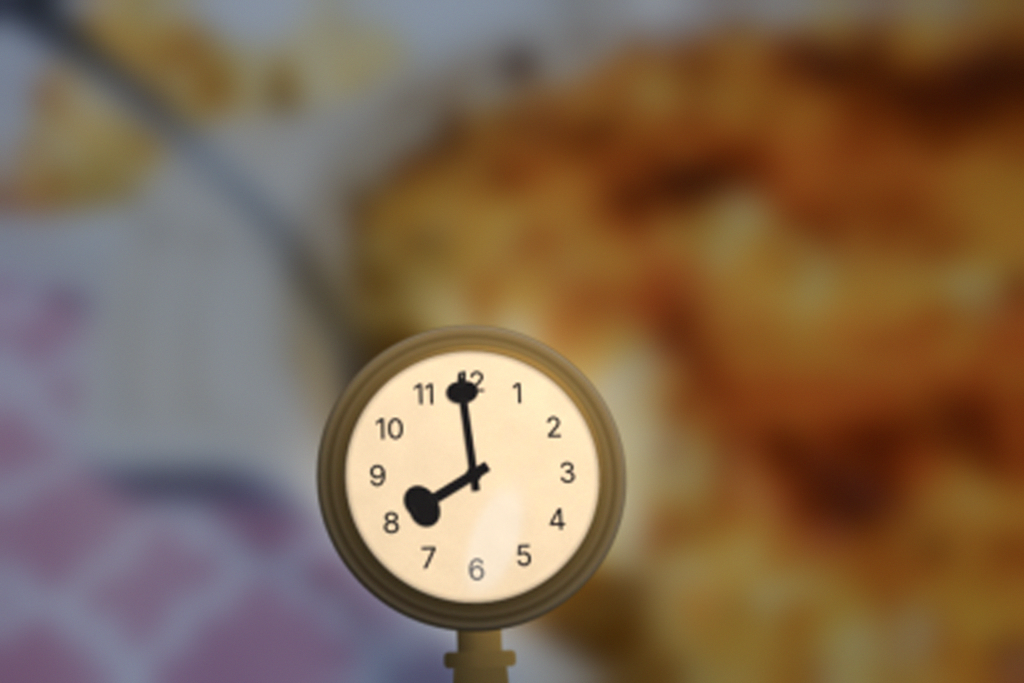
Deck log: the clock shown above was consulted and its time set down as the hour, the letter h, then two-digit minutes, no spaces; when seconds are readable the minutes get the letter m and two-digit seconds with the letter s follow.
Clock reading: 7h59
